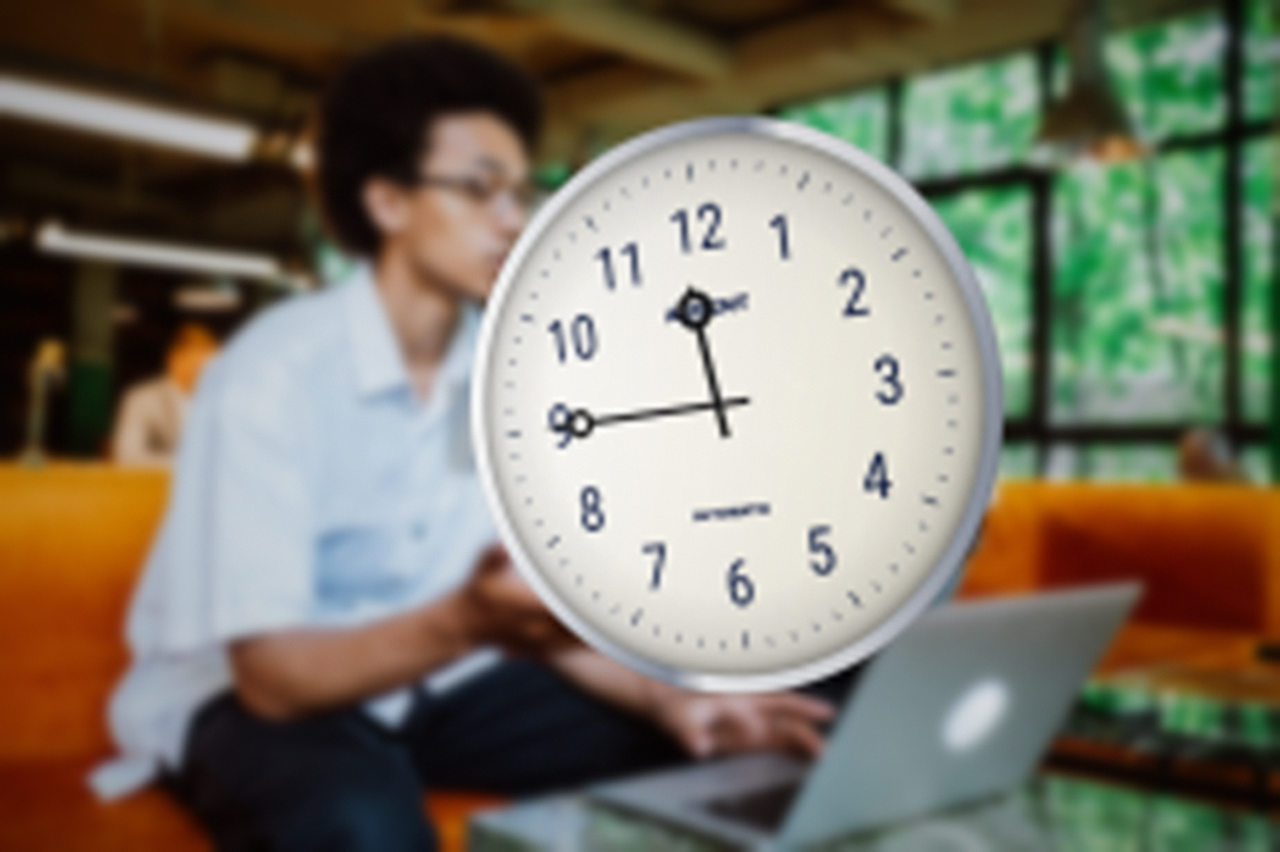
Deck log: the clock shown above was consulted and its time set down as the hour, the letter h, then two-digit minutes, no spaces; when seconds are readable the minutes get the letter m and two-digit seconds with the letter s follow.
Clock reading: 11h45
